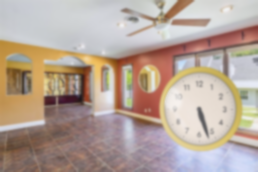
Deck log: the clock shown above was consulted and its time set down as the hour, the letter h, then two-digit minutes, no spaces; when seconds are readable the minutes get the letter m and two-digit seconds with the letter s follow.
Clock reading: 5h27
